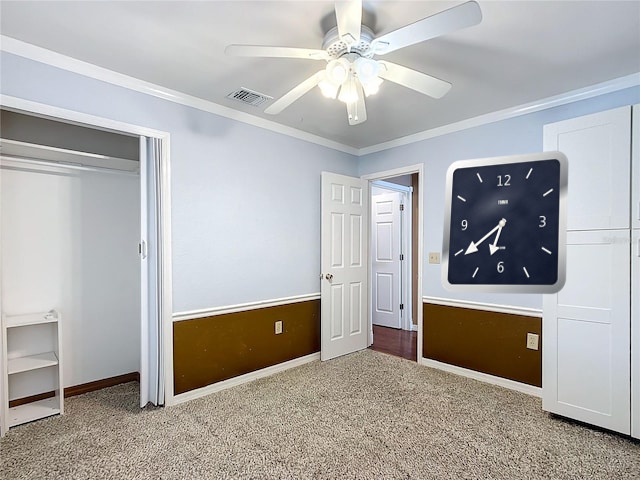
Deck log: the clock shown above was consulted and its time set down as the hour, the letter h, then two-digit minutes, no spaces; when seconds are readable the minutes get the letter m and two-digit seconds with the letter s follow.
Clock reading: 6h39
